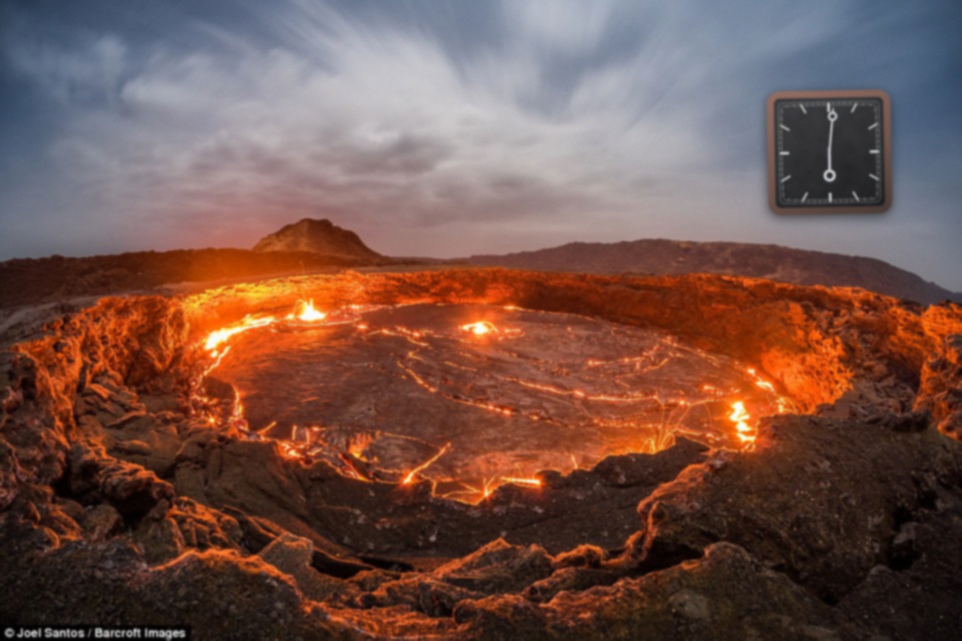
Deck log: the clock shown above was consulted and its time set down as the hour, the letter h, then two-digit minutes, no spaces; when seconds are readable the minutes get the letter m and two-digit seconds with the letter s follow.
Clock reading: 6h01
